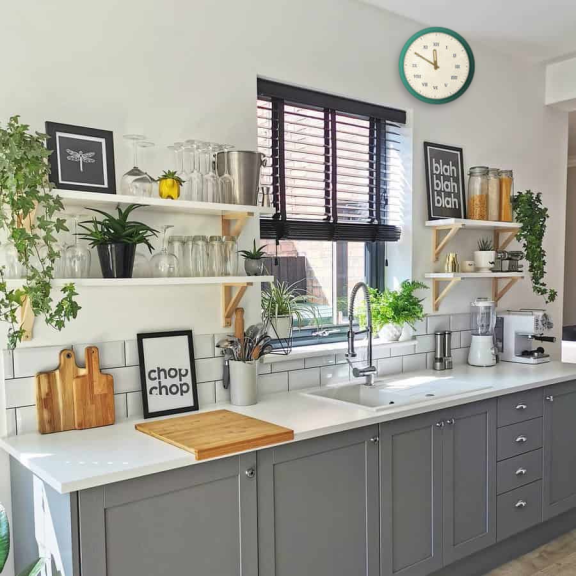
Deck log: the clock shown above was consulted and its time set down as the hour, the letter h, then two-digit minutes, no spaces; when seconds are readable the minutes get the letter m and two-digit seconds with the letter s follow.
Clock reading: 11h50
